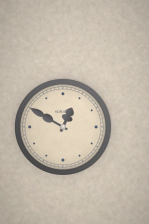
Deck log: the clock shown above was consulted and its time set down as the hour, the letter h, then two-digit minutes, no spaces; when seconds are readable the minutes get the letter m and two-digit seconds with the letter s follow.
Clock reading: 12h50
